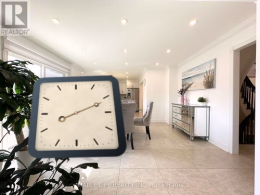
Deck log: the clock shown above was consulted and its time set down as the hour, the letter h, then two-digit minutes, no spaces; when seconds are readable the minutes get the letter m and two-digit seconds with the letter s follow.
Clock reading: 8h11
